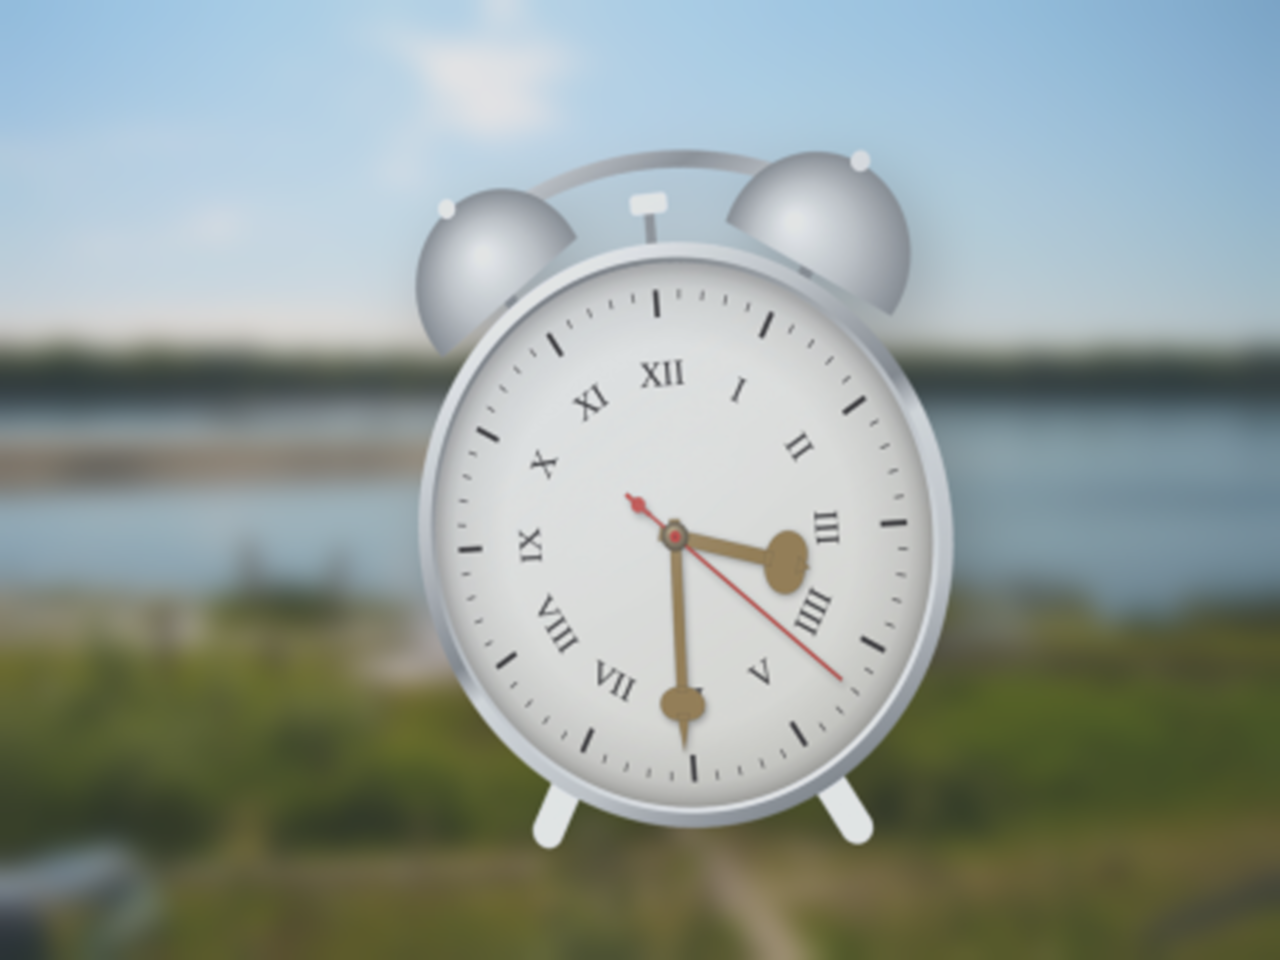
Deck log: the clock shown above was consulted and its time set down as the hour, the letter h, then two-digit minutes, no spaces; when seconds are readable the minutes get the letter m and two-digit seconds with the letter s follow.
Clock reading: 3h30m22s
